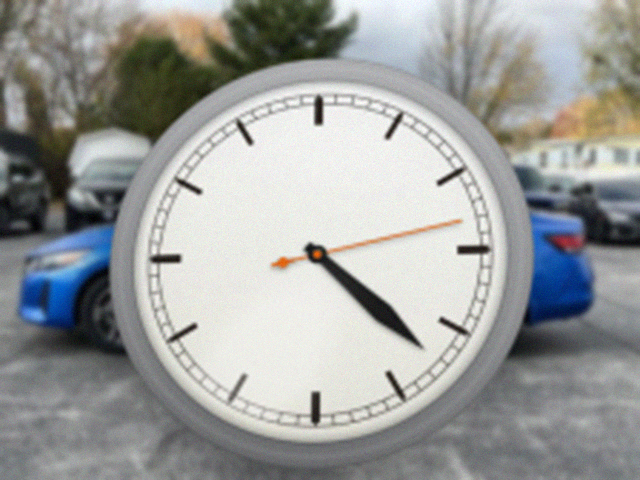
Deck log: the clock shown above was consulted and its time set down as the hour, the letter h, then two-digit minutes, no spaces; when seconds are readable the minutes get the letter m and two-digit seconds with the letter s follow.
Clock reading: 4h22m13s
